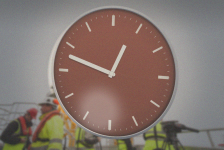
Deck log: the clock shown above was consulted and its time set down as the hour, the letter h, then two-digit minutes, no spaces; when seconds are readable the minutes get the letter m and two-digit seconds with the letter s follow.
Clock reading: 12h48
